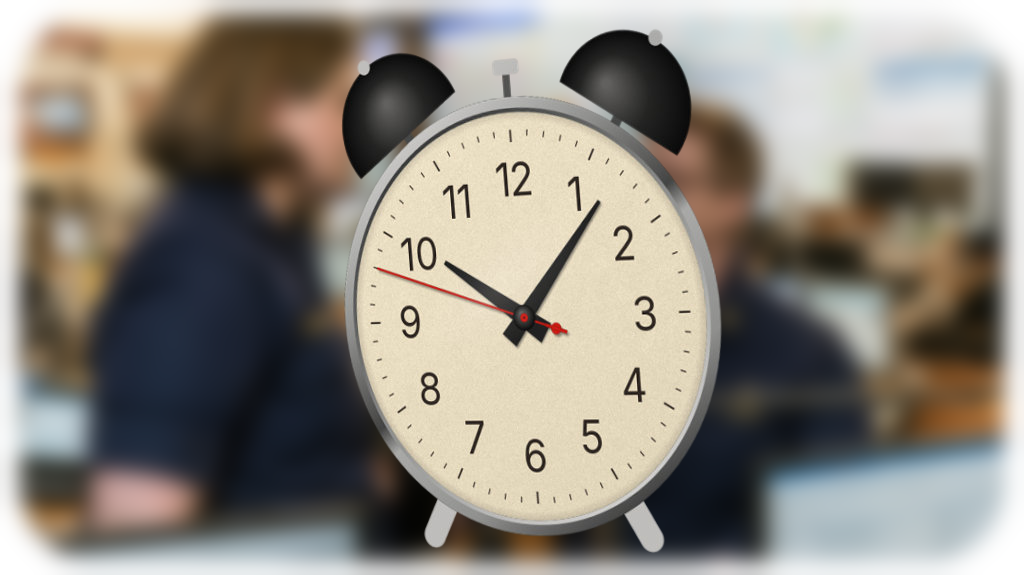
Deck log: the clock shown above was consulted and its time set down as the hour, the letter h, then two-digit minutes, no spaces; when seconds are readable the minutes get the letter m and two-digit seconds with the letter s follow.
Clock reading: 10h06m48s
